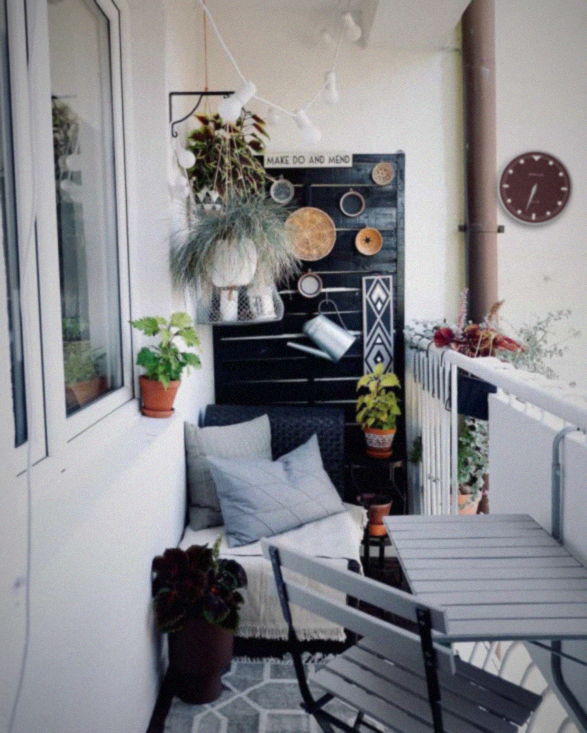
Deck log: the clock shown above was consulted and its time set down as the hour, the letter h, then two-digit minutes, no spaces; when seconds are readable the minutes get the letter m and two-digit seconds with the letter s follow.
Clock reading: 6h33
